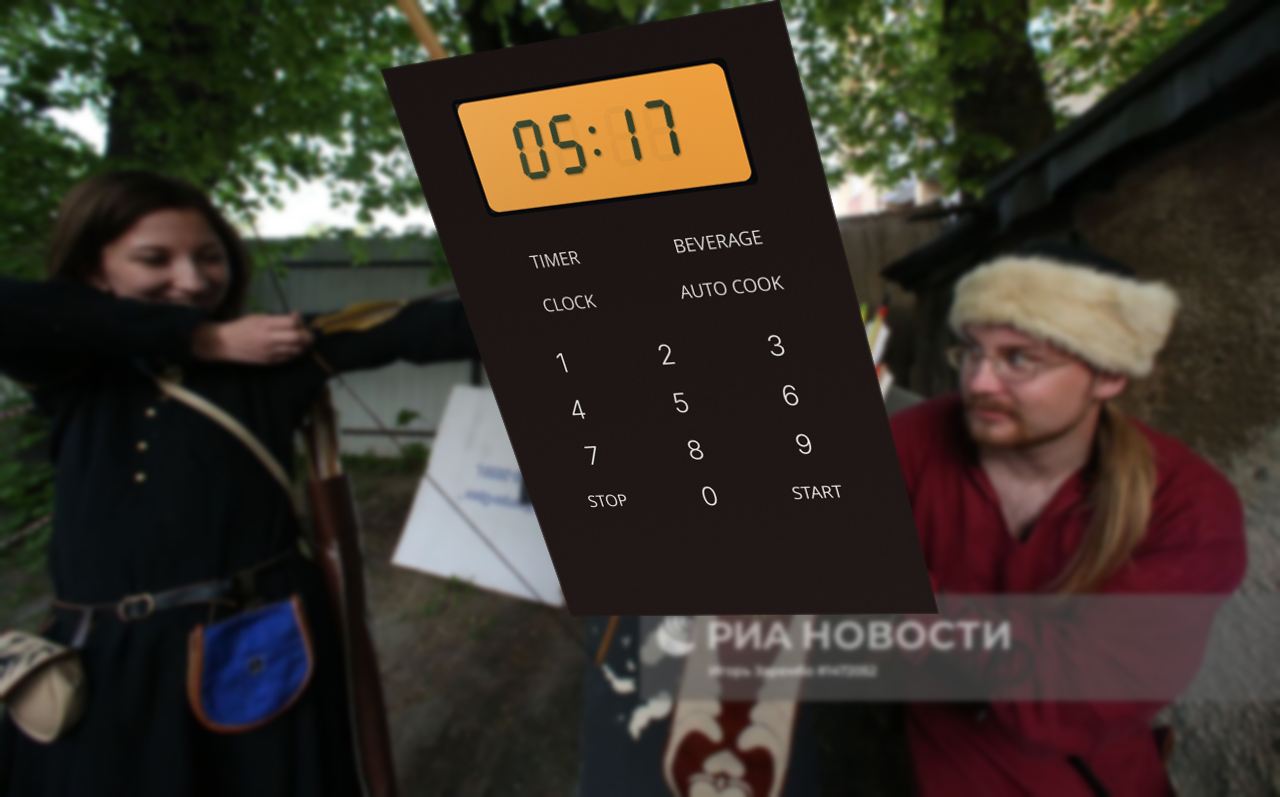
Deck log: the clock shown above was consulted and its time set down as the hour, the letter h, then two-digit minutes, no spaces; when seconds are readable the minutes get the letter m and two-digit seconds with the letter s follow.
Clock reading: 5h17
